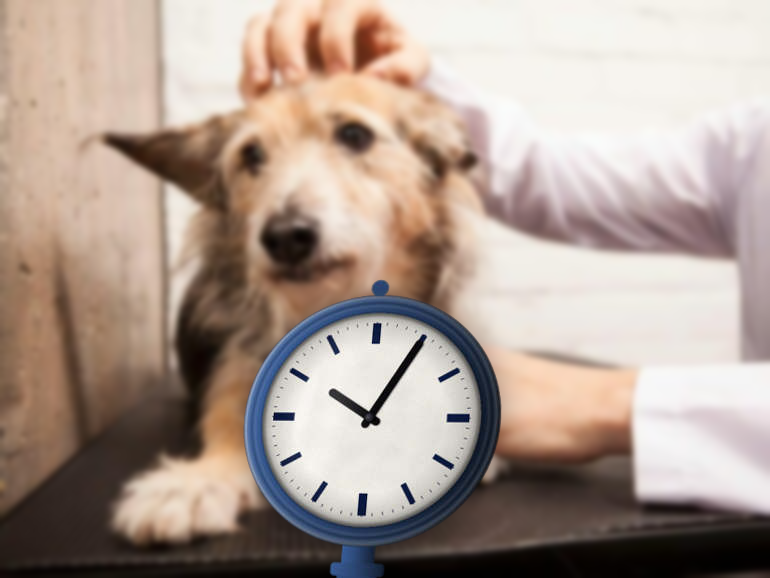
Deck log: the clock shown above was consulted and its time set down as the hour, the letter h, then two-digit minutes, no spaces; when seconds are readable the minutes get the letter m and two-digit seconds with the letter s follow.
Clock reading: 10h05
